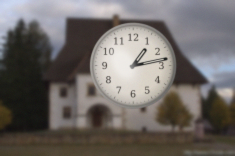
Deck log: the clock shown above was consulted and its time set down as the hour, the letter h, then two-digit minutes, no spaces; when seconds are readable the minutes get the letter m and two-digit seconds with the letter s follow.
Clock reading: 1h13
